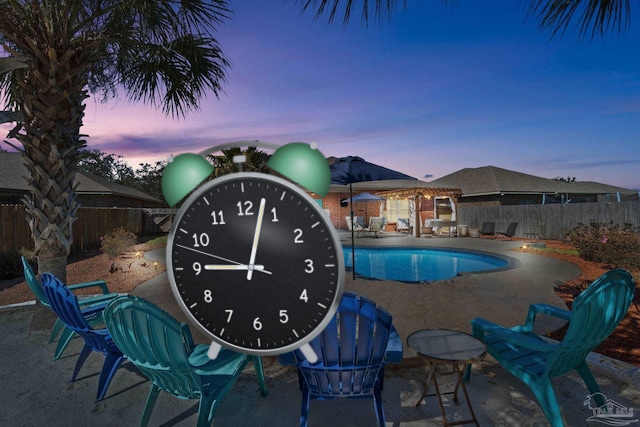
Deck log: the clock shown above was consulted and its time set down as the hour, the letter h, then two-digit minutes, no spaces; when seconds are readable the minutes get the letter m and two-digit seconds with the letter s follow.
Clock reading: 9h02m48s
